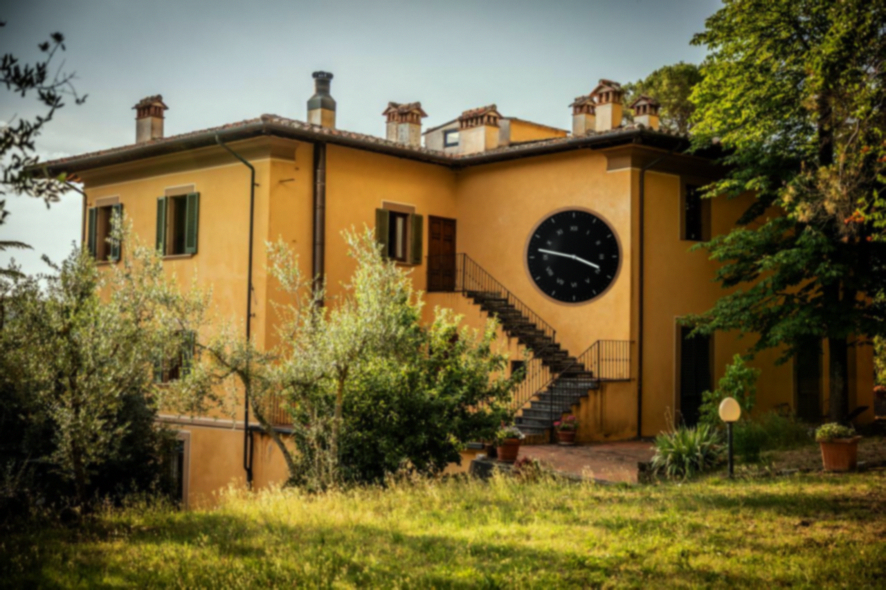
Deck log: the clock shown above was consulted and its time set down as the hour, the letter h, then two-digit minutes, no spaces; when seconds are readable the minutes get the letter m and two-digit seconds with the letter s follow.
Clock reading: 3h47
